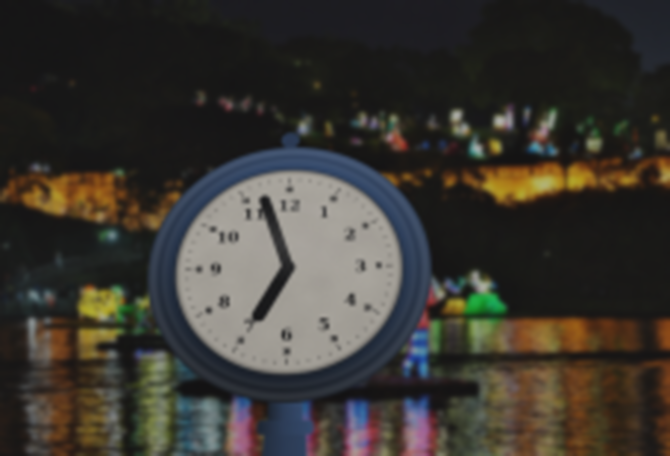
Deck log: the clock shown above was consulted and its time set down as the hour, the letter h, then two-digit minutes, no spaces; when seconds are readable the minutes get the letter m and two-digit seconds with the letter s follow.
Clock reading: 6h57
